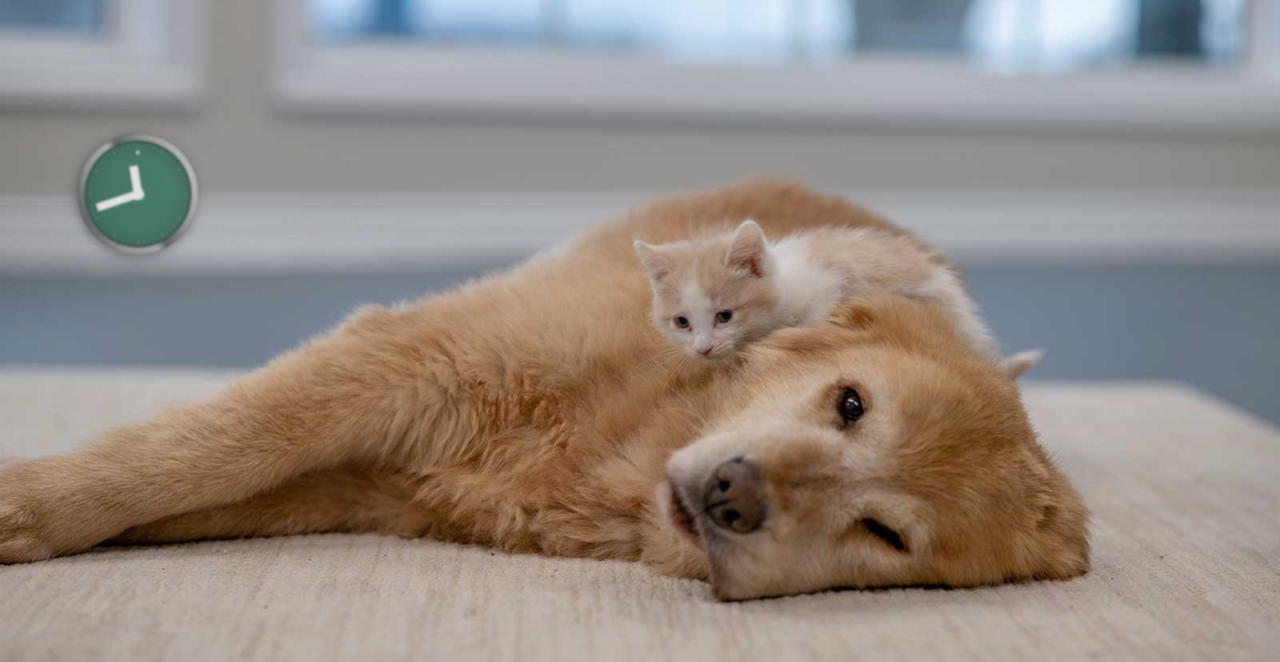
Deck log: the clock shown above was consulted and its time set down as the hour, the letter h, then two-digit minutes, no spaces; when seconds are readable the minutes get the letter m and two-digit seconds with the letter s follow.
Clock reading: 11h42
